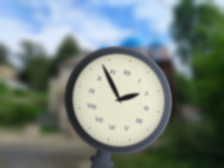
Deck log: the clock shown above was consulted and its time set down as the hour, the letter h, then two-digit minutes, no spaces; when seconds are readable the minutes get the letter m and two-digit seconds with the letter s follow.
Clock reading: 1h53
